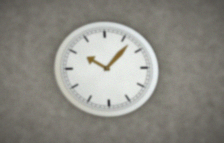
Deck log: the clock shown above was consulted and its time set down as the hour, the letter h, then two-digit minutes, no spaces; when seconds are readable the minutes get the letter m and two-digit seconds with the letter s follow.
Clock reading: 10h07
